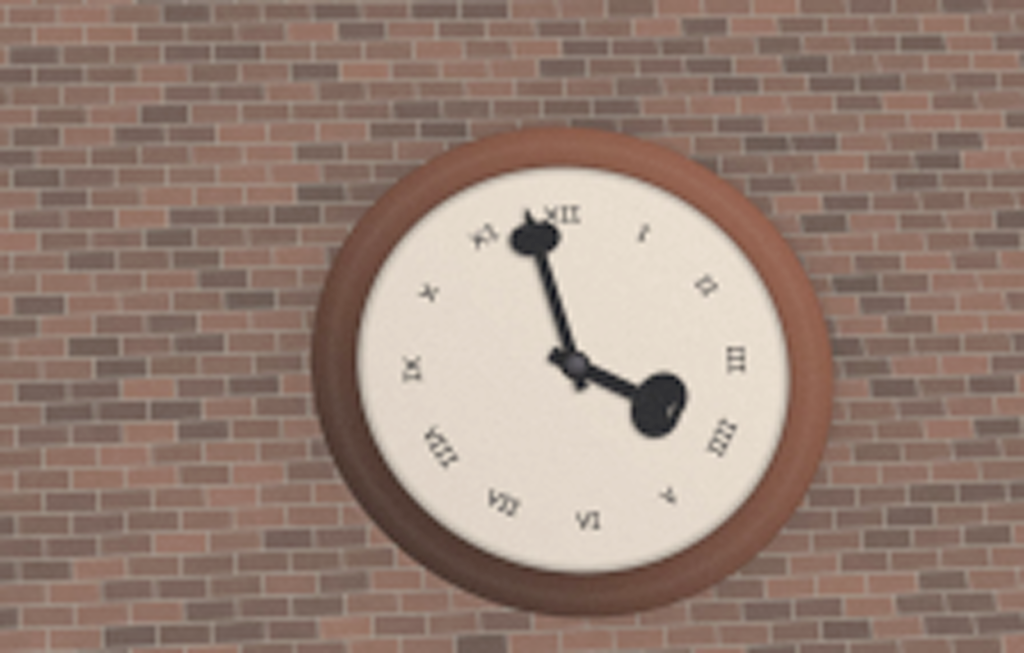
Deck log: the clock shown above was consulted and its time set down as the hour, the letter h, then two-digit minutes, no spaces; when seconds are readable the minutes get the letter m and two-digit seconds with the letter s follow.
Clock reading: 3h58
